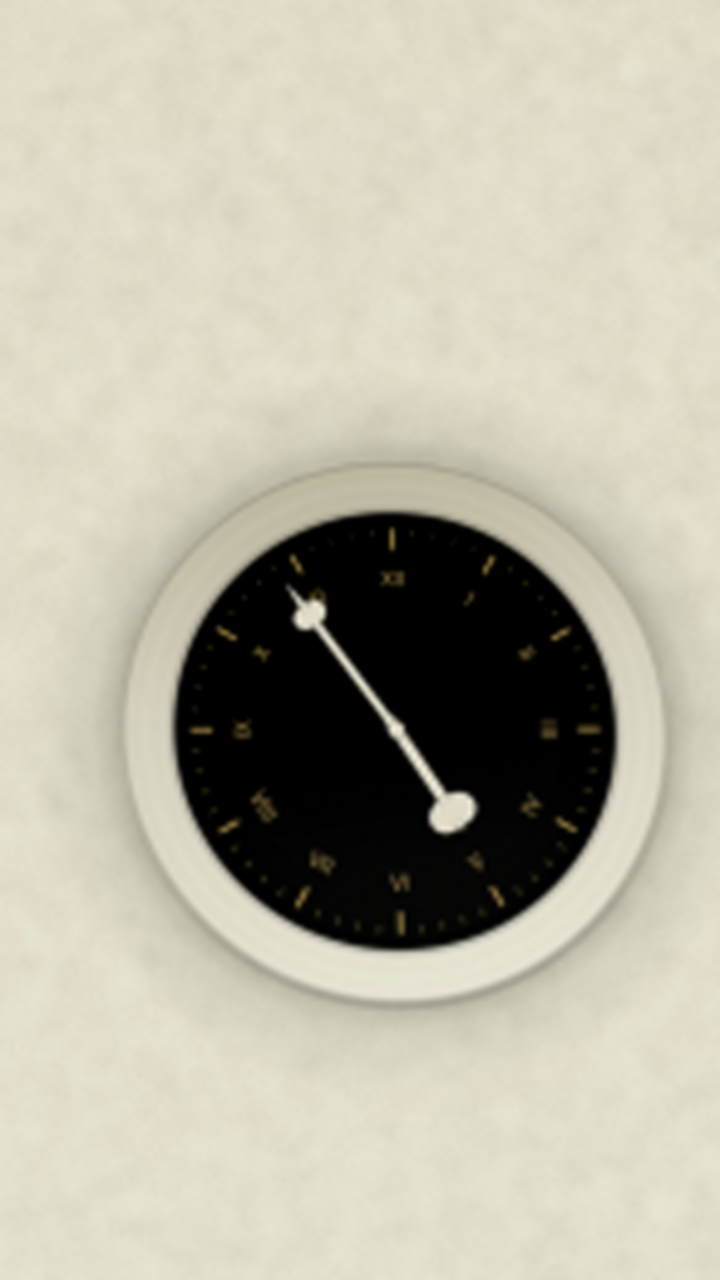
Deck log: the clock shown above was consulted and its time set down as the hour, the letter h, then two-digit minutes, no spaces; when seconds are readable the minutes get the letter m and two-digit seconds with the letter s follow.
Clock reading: 4h54
